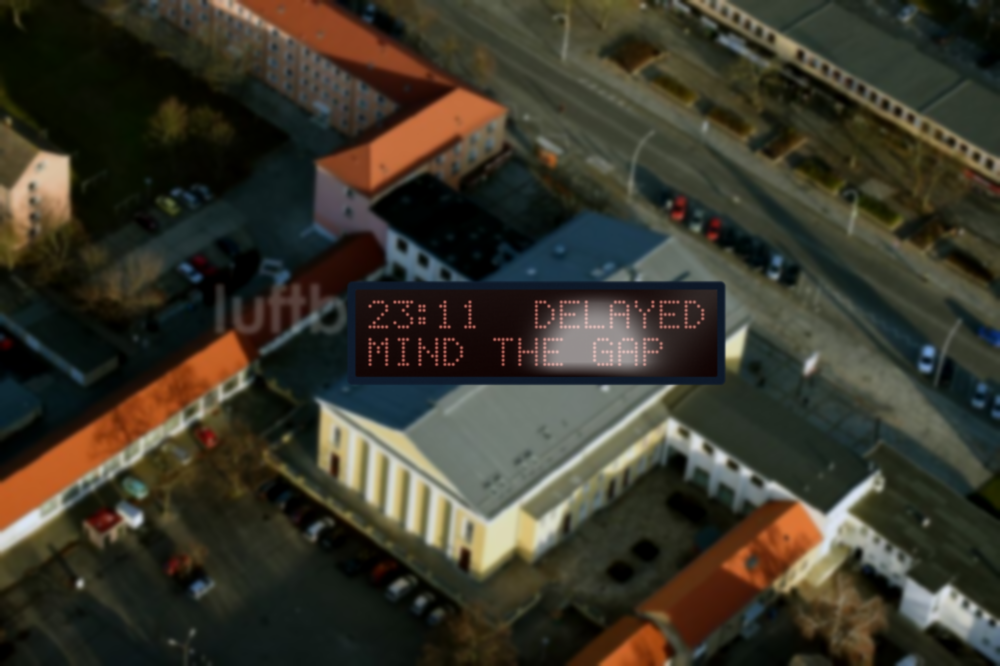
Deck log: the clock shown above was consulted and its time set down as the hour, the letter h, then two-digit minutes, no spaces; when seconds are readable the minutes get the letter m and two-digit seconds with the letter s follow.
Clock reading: 23h11
